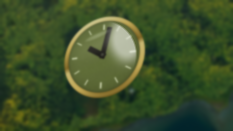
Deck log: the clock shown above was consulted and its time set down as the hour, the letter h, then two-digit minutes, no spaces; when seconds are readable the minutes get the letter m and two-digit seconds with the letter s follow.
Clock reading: 10h02
